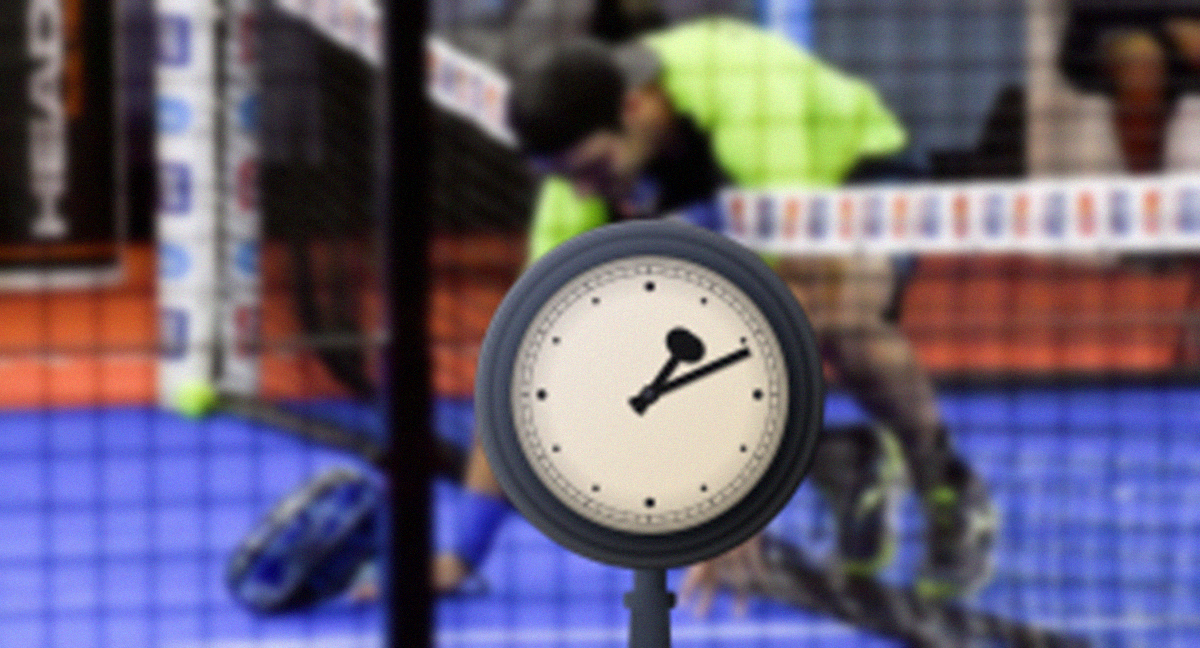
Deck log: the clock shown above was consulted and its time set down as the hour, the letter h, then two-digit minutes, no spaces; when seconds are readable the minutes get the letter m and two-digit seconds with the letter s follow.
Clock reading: 1h11
